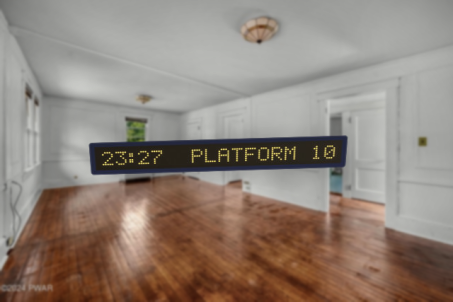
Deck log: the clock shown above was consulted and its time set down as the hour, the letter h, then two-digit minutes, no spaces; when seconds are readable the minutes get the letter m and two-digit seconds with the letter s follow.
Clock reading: 23h27
